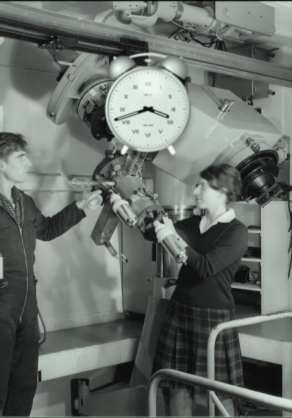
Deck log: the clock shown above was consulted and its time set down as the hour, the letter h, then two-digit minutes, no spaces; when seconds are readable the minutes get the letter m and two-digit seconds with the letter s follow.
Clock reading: 3h42
